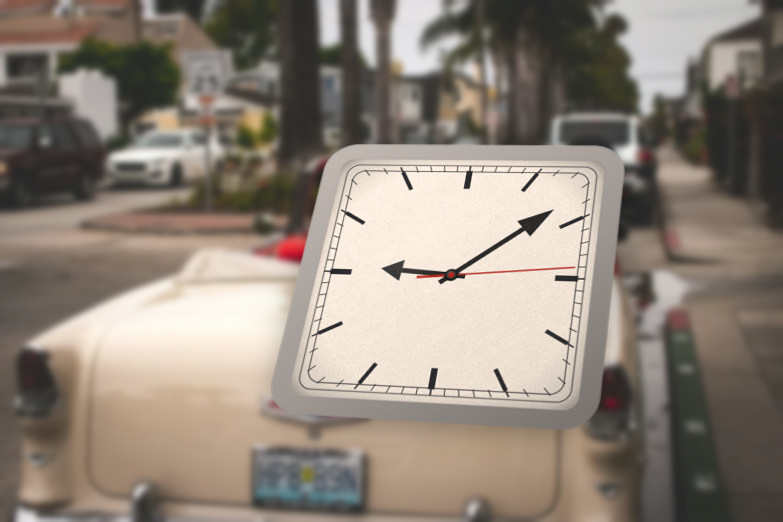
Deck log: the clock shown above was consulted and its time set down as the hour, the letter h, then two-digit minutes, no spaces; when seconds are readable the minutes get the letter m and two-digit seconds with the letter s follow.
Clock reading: 9h08m14s
